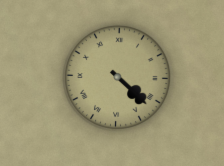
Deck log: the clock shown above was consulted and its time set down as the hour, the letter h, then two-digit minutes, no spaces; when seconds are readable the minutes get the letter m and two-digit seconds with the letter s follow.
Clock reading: 4h22
